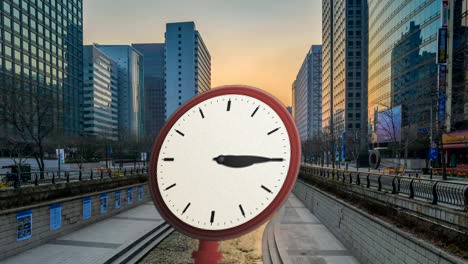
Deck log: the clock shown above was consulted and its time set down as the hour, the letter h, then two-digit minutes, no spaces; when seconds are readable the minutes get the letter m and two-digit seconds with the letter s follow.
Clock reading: 3h15
